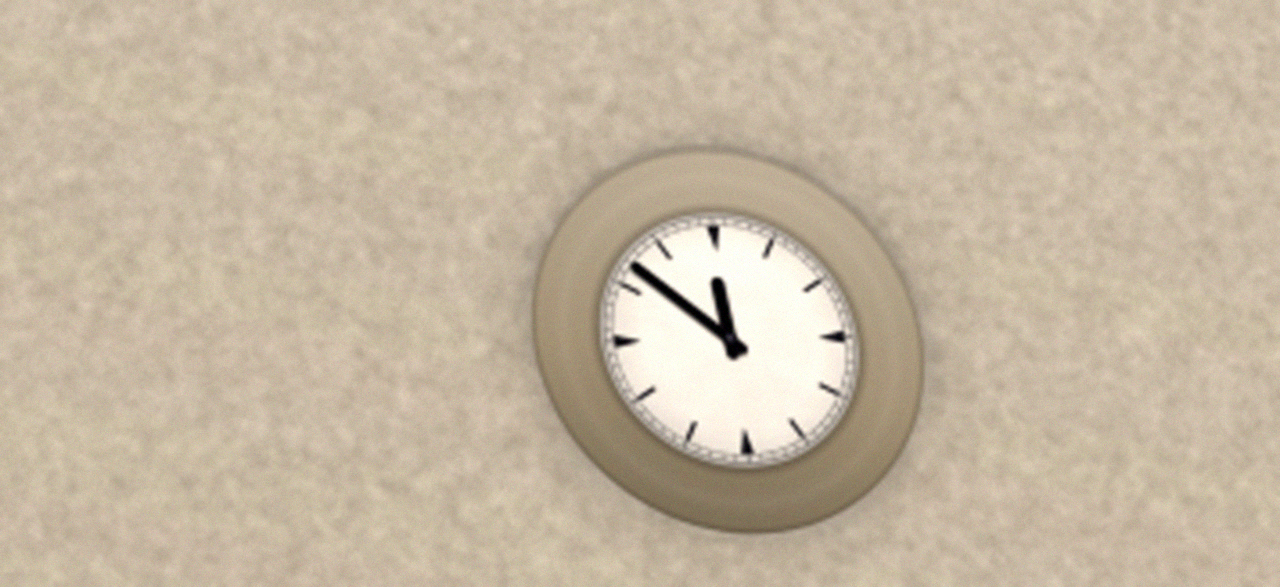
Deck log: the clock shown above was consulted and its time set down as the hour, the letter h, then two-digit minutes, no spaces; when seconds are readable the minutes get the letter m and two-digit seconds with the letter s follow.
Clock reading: 11h52
